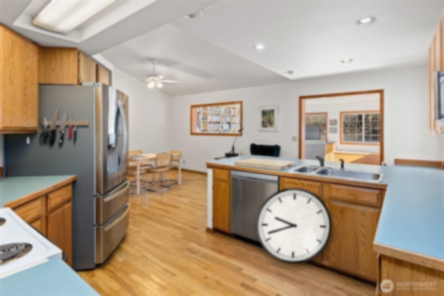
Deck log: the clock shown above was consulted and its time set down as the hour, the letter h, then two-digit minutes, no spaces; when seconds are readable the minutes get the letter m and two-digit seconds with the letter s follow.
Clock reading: 9h42
